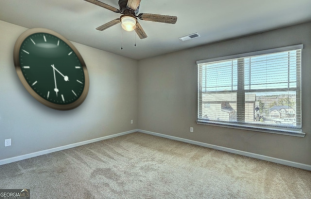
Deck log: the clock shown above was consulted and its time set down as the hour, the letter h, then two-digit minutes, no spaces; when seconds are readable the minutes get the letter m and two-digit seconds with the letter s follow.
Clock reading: 4h32
